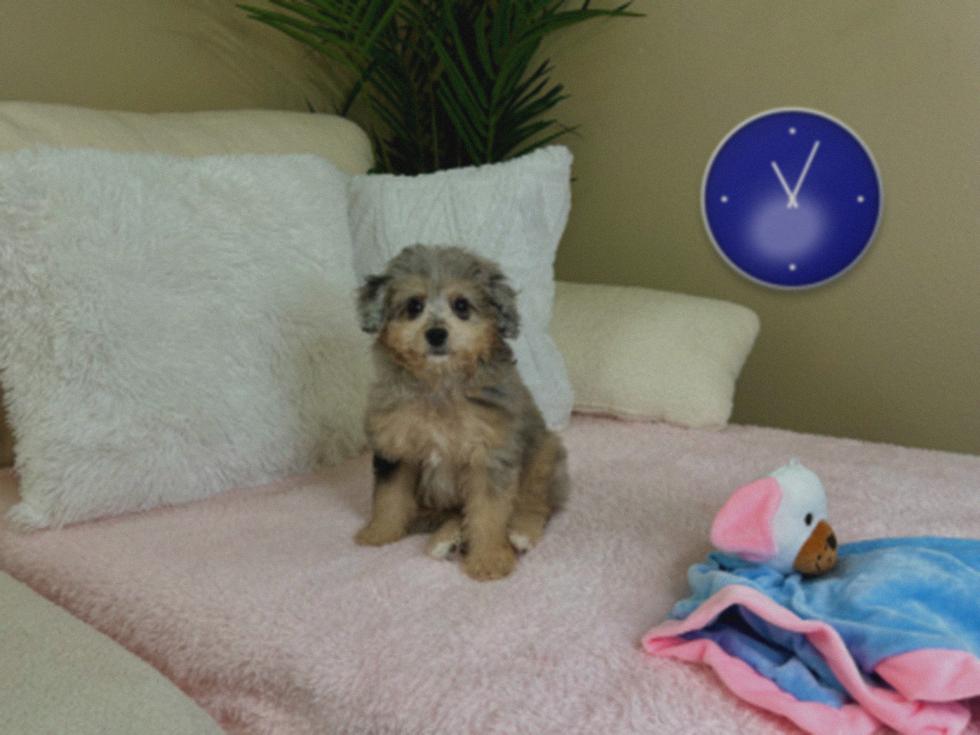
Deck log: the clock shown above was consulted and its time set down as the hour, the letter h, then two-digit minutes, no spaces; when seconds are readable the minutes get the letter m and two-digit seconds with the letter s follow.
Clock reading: 11h04
